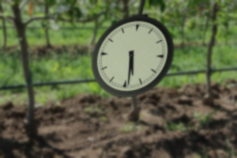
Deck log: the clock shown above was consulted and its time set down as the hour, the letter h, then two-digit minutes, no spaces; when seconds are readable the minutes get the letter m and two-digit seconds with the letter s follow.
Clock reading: 5h29
